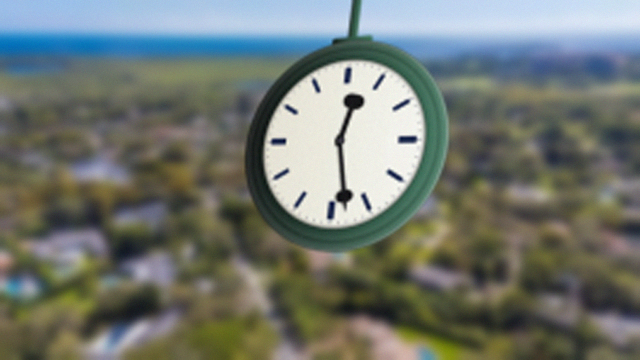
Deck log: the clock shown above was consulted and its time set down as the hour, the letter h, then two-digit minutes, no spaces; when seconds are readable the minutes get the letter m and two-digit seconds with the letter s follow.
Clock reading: 12h28
